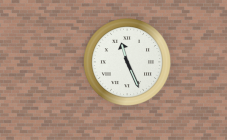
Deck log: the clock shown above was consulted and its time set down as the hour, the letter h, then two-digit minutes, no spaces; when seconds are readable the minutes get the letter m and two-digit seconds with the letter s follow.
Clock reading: 11h26
